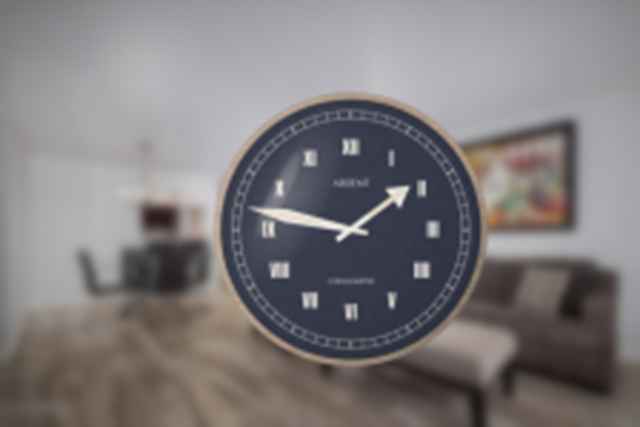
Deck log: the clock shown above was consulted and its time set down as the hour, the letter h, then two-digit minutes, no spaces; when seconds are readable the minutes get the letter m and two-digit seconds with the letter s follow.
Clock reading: 1h47
